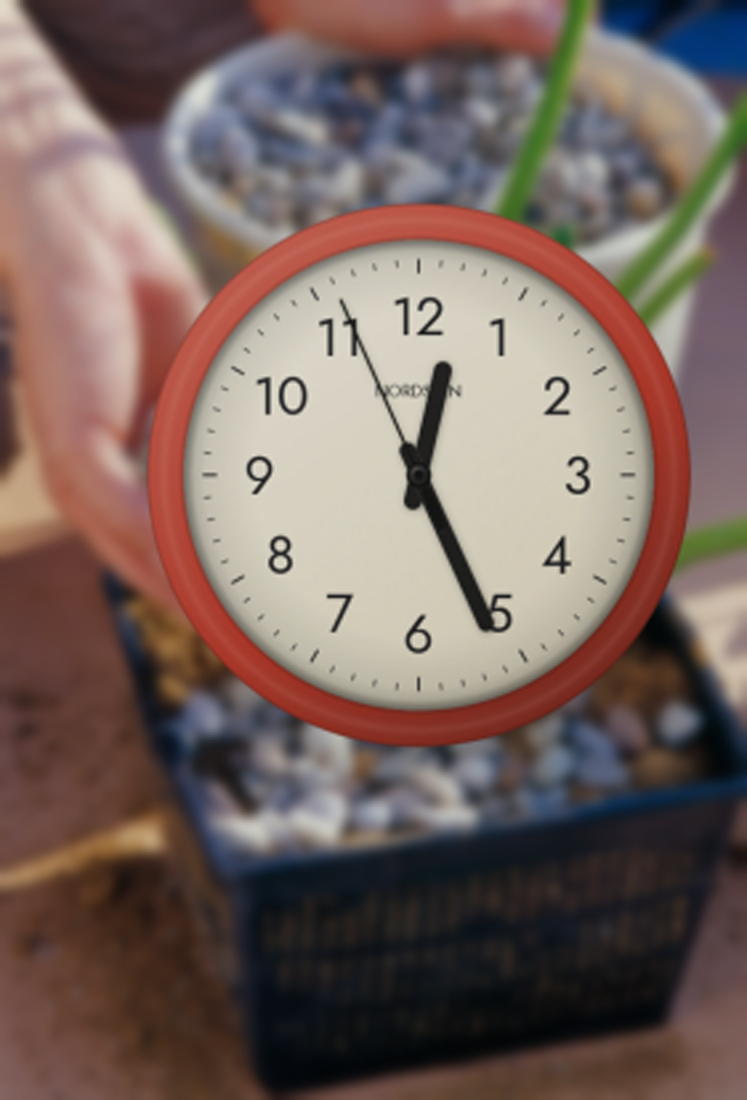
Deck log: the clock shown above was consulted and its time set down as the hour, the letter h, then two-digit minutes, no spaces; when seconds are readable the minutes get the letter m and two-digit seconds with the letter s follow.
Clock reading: 12h25m56s
